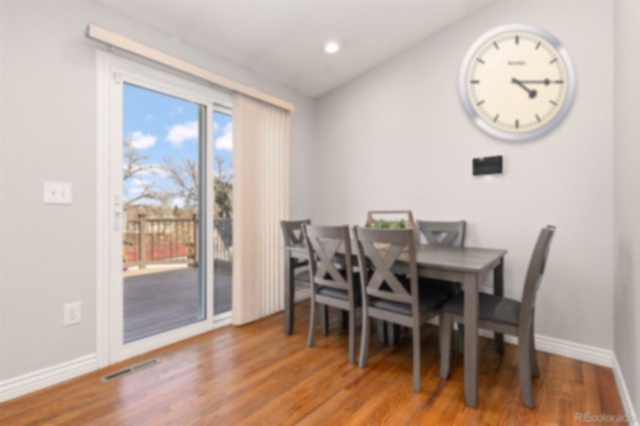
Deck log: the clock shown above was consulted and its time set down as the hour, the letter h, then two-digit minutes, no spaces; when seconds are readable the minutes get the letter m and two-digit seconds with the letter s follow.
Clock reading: 4h15
